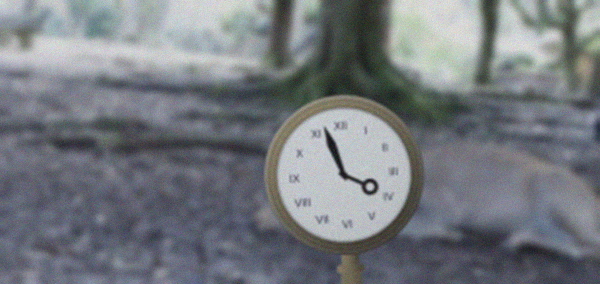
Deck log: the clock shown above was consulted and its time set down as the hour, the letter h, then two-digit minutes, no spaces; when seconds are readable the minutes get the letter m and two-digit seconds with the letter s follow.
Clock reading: 3h57
